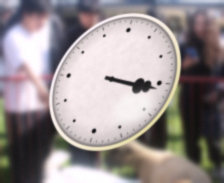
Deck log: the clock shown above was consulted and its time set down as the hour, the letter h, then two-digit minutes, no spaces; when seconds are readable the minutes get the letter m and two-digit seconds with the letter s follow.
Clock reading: 3h16
